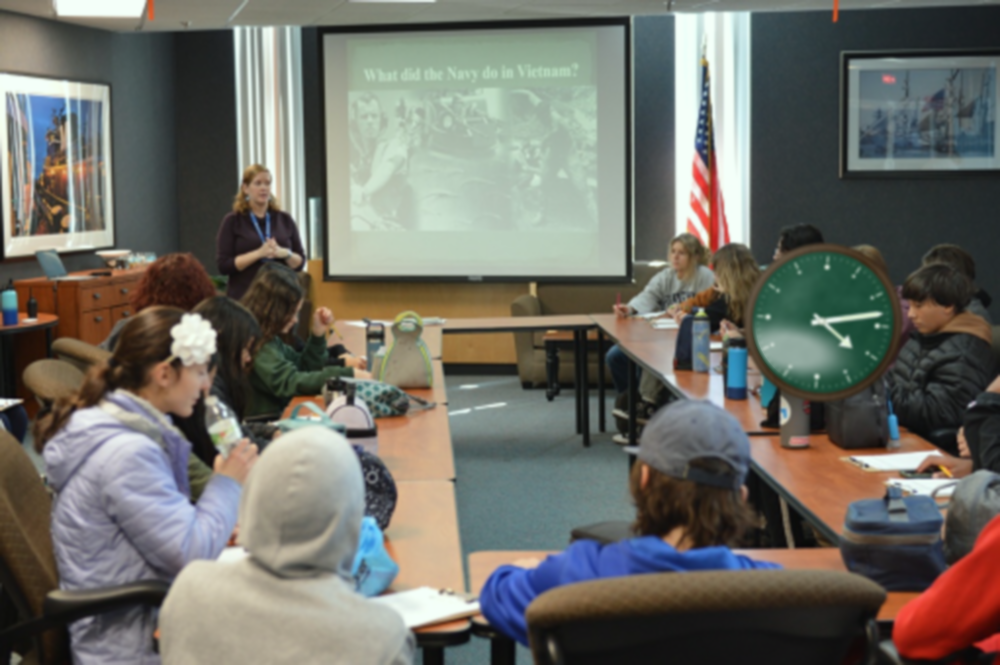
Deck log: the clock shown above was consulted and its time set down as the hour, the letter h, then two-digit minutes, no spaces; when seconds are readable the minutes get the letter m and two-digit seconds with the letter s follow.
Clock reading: 4h13
